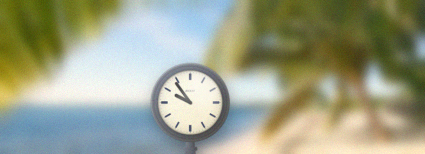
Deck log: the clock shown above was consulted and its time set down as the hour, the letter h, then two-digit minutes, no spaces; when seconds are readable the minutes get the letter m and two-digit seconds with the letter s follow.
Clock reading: 9h54
